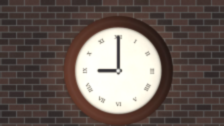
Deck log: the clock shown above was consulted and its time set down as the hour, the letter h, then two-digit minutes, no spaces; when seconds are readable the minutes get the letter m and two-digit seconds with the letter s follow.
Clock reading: 9h00
